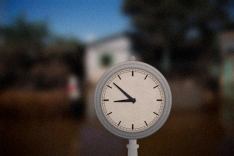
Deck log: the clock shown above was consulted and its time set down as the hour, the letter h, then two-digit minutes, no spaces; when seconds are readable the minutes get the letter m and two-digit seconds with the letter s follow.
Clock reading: 8h52
